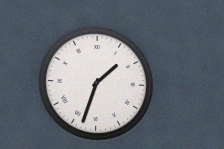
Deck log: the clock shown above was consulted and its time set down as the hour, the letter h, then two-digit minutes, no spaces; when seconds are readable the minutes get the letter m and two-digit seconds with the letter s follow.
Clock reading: 1h33
